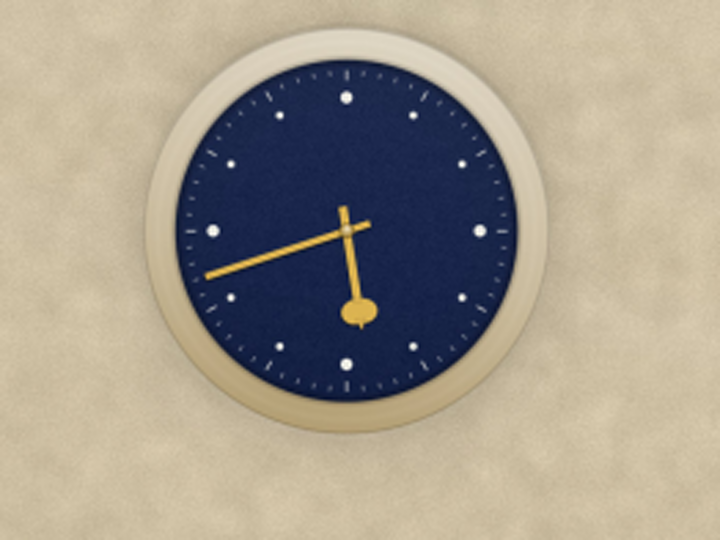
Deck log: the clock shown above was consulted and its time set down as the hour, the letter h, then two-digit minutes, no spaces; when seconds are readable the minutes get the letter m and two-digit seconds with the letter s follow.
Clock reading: 5h42
